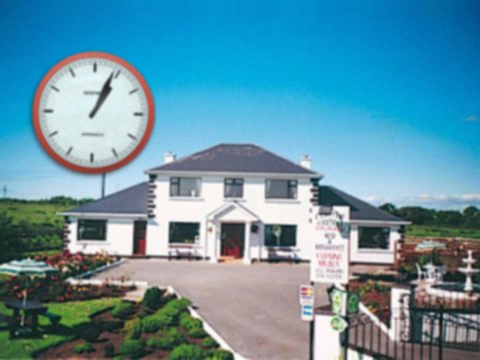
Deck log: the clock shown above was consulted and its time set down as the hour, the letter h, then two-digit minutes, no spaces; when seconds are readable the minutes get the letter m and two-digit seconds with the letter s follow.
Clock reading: 1h04
